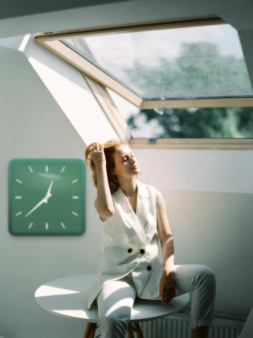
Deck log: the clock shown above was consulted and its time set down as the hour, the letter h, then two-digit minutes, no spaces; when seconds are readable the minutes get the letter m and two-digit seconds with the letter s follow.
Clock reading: 12h38
